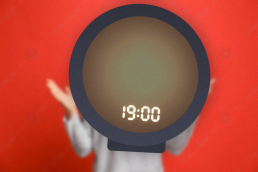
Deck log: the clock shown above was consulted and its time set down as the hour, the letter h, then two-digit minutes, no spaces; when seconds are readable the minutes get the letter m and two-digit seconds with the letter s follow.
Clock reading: 19h00
